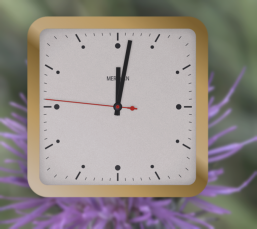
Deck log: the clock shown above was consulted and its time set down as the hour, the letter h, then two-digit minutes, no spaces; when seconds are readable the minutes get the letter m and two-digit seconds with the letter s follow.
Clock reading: 12h01m46s
